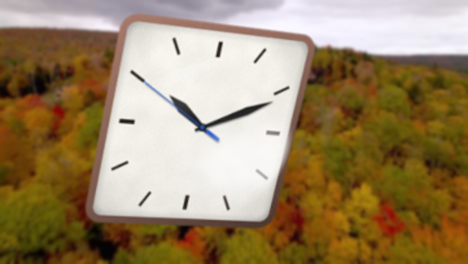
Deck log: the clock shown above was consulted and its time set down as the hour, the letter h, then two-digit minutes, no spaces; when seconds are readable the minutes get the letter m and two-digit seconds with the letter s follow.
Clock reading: 10h10m50s
